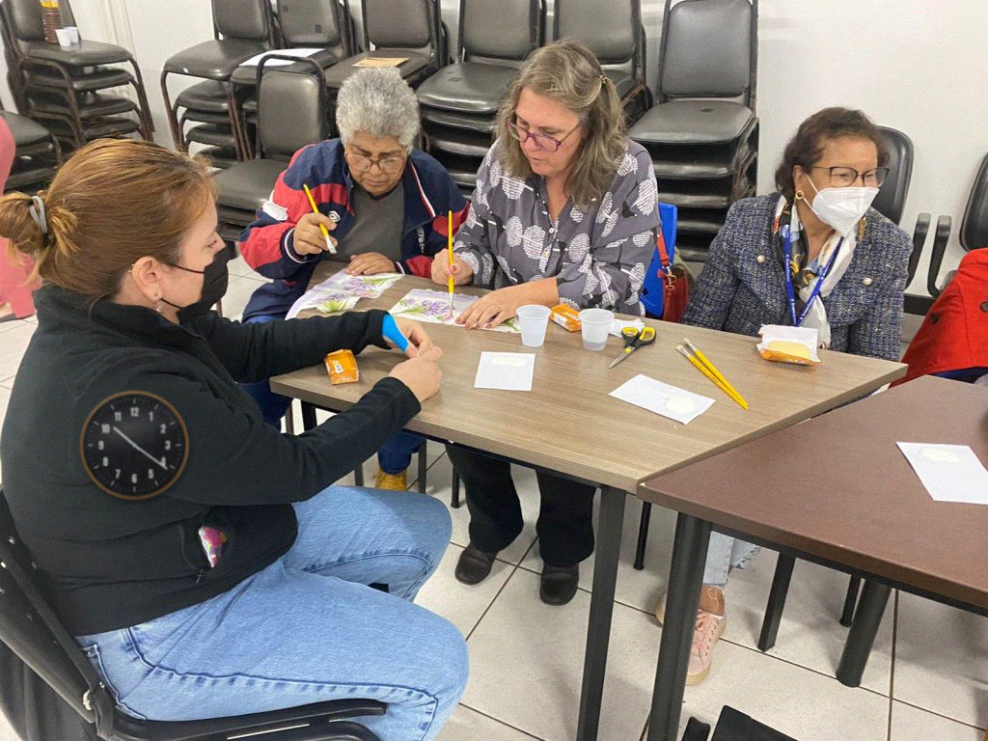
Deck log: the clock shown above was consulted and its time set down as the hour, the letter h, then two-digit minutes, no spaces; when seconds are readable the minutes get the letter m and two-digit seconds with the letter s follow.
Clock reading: 10h21
